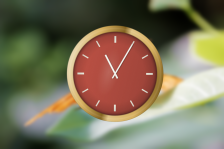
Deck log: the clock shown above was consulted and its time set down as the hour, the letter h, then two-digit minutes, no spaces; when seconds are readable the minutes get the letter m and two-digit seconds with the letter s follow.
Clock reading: 11h05
